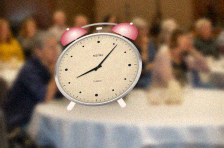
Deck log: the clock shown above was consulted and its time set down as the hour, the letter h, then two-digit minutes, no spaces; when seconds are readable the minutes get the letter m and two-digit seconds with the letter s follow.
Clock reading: 8h06
